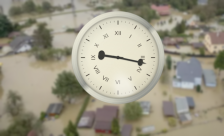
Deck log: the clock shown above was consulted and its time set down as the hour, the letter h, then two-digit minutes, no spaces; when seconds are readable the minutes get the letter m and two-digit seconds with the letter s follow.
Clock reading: 9h17
